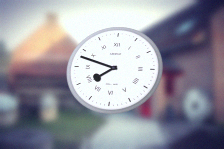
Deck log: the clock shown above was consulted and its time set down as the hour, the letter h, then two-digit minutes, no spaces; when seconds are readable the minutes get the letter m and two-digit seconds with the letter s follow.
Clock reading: 7h48
